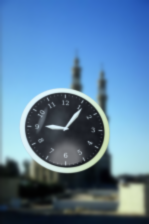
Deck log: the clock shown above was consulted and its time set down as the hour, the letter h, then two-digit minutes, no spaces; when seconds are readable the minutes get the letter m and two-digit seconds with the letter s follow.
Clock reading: 9h06
